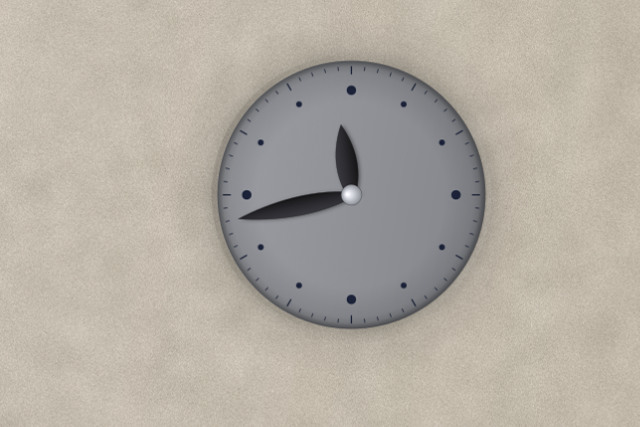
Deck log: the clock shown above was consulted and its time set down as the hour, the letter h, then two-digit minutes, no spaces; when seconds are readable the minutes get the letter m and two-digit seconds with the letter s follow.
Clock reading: 11h43
